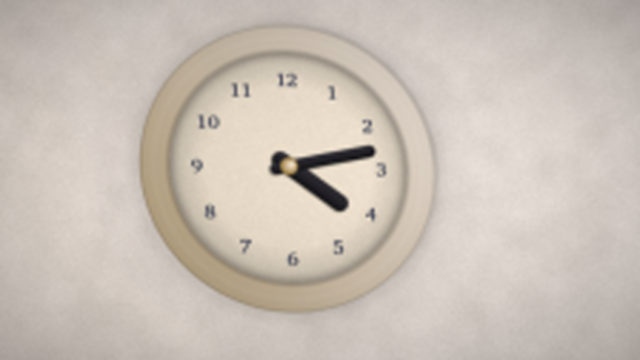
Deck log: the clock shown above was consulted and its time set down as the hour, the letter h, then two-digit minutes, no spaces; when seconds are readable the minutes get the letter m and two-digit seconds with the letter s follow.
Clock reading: 4h13
